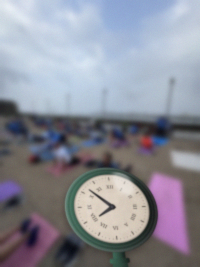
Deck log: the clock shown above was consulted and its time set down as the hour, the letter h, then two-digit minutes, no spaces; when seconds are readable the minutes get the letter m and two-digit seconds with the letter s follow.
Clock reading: 7h52
